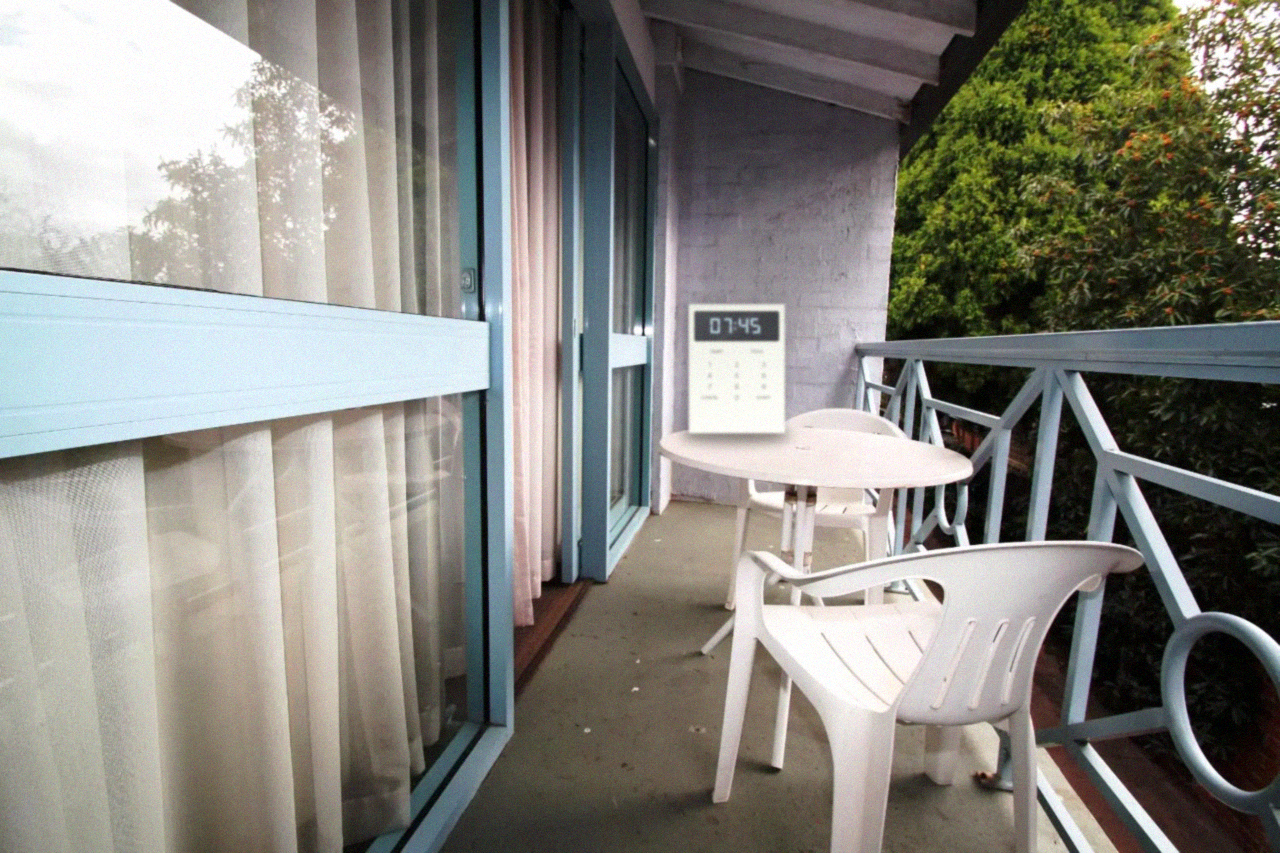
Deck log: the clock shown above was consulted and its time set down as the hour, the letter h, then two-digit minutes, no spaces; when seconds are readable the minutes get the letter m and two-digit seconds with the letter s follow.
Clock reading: 7h45
